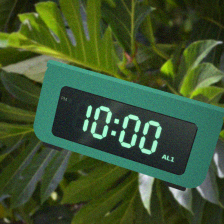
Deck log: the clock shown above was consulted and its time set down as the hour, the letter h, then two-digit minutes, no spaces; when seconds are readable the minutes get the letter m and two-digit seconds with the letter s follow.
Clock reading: 10h00
